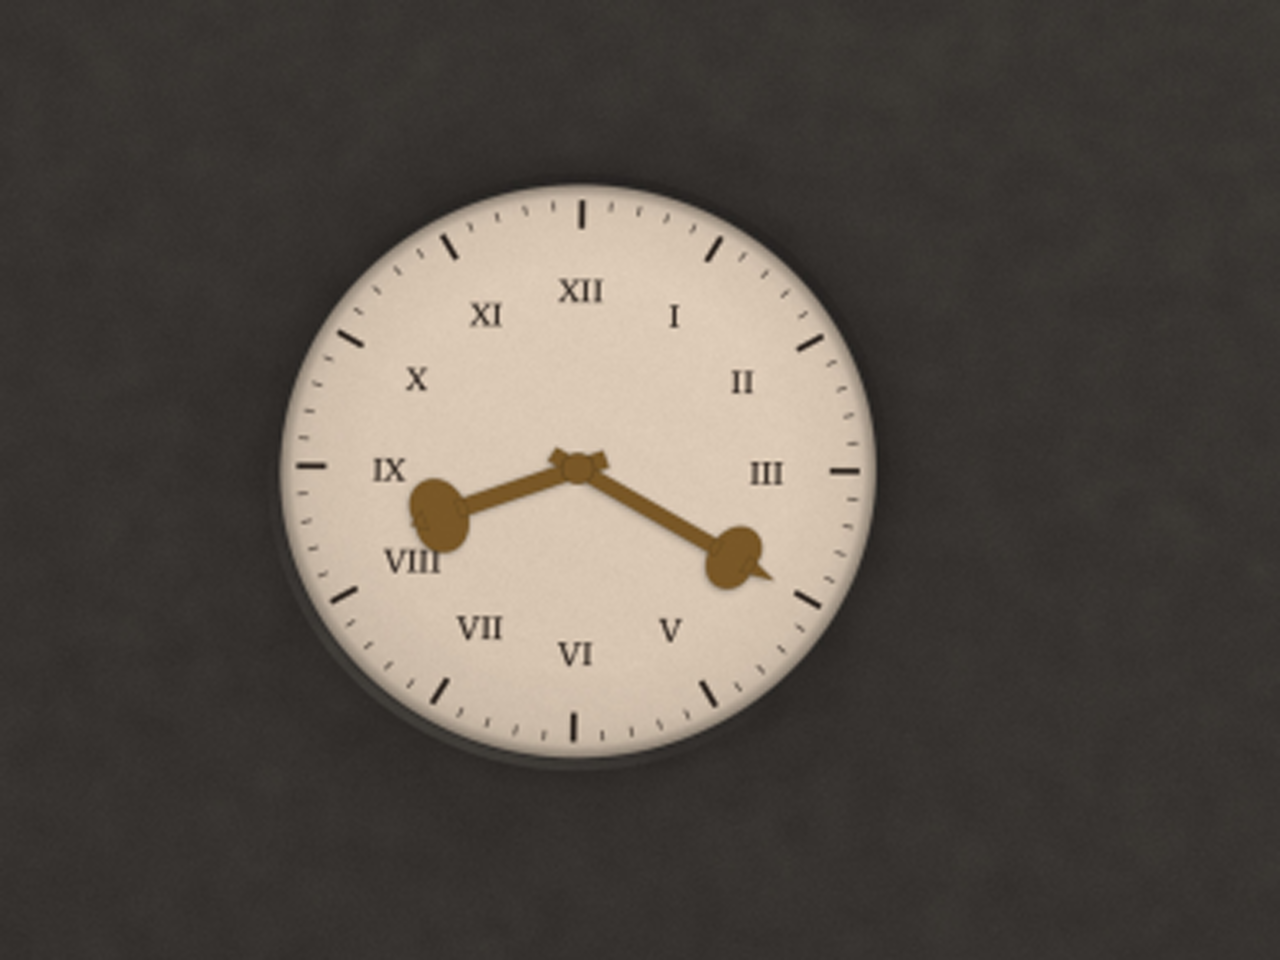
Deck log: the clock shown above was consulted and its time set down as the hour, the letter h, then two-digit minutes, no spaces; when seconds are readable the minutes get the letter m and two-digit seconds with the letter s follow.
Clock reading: 8h20
